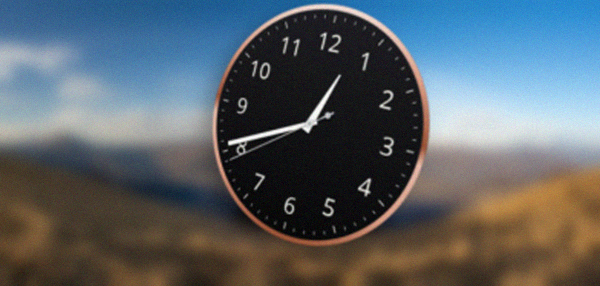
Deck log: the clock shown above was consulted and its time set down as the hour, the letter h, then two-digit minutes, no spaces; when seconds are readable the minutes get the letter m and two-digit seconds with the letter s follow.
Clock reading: 12h40m39s
